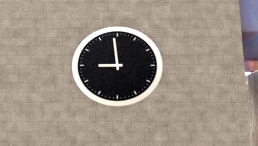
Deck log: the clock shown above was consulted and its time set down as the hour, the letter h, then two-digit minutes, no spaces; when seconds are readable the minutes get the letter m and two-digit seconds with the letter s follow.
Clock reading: 8h59
